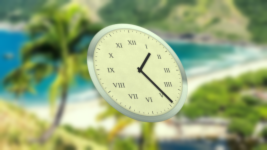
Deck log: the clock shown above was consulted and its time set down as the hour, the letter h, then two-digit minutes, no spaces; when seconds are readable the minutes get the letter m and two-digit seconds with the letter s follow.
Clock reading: 1h24
